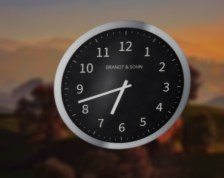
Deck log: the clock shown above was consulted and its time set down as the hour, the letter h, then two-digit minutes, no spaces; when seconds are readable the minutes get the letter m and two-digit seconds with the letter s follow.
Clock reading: 6h42
